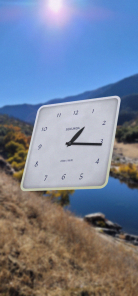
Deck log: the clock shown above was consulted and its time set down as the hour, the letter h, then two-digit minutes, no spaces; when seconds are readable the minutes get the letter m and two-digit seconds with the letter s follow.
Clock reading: 1h16
